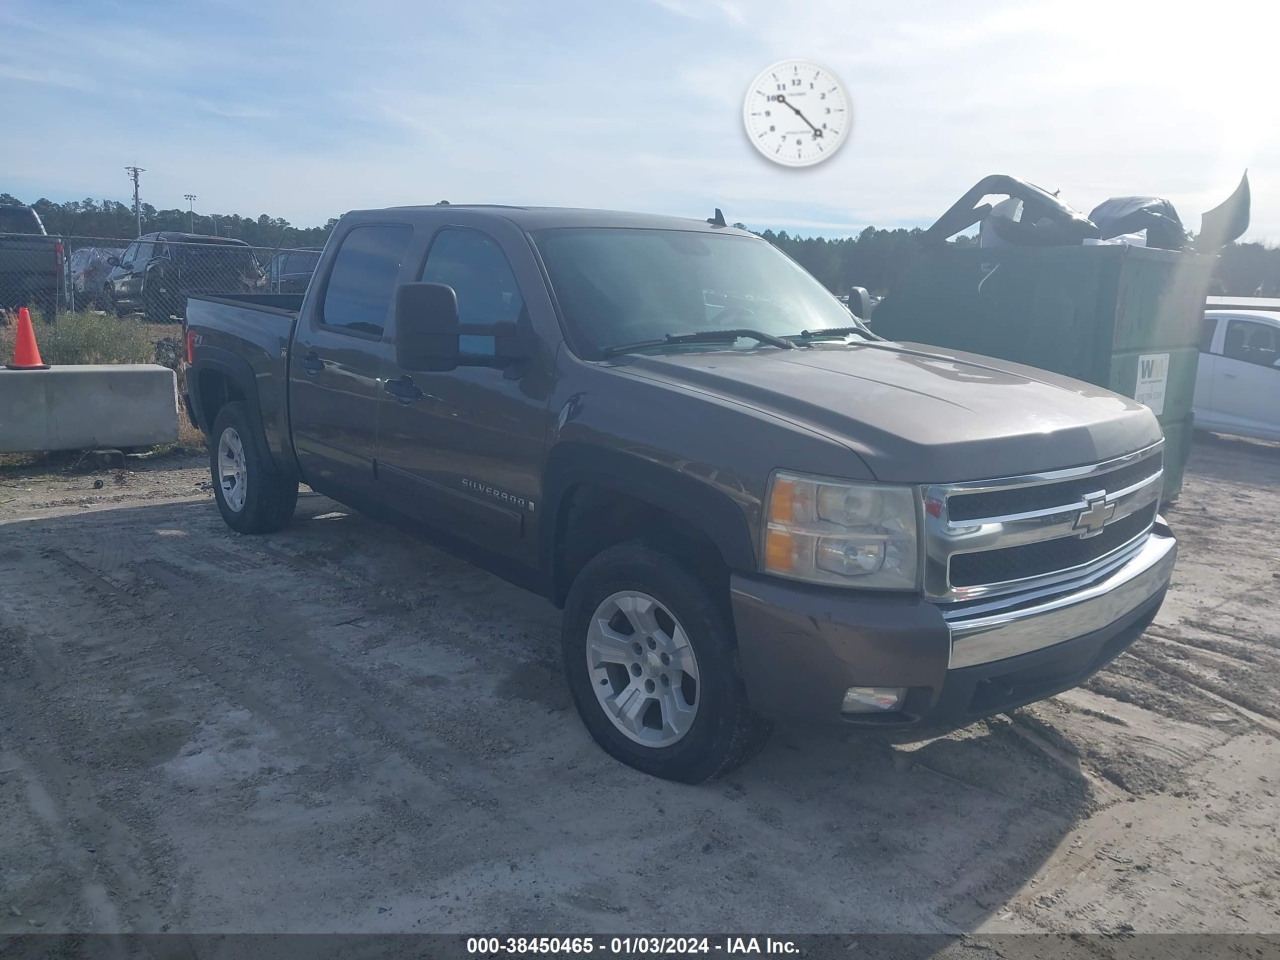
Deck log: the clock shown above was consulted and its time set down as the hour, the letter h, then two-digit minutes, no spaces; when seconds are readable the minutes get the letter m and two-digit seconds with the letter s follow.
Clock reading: 10h23
